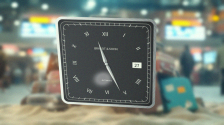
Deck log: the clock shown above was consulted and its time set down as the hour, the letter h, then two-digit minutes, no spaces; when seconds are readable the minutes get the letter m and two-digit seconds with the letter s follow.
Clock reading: 11h26
